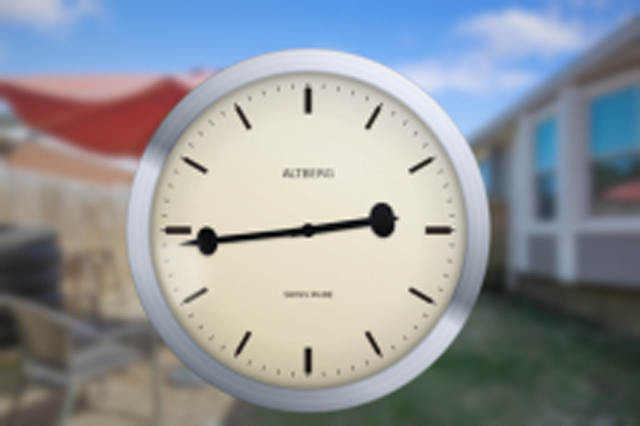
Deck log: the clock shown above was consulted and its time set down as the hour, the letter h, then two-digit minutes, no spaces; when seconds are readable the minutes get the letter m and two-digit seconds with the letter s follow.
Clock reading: 2h44
